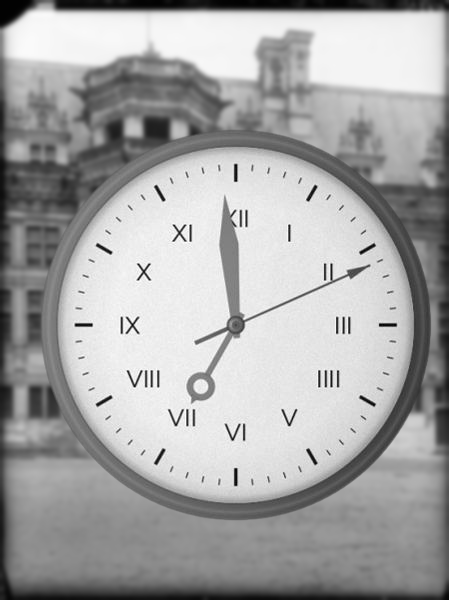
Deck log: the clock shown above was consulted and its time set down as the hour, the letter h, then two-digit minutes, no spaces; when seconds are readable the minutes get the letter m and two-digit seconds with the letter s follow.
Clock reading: 6h59m11s
